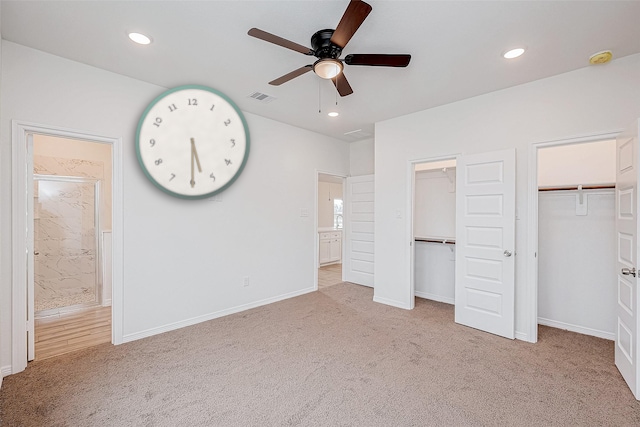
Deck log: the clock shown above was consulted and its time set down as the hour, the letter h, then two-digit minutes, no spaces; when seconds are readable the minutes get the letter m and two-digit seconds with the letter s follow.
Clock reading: 5h30
